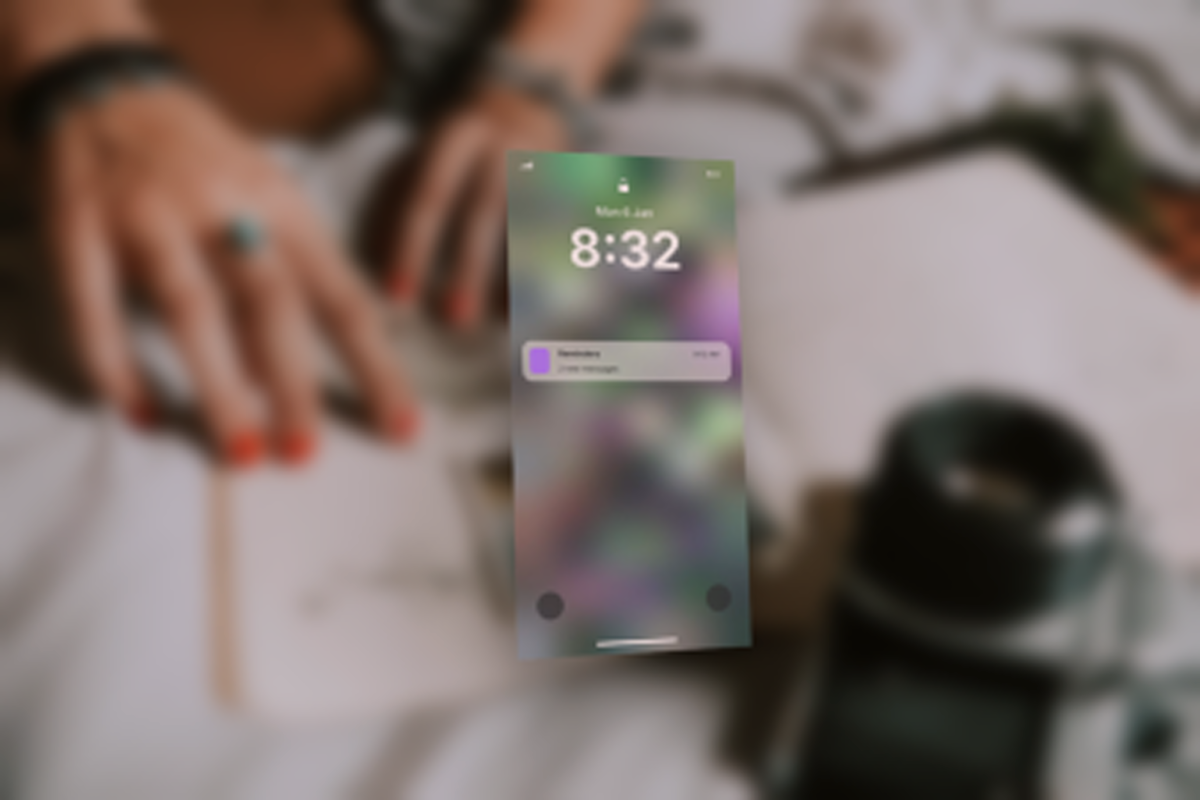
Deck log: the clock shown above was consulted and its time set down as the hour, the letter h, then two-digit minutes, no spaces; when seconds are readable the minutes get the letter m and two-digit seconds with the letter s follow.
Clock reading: 8h32
